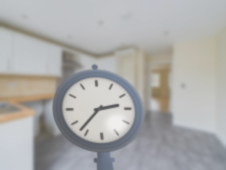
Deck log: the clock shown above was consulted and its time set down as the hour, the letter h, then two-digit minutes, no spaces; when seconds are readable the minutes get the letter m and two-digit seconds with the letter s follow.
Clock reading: 2h37
